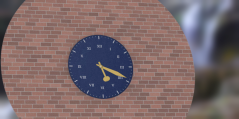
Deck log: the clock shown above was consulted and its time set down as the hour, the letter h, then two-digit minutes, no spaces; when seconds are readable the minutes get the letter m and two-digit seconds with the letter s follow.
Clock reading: 5h19
